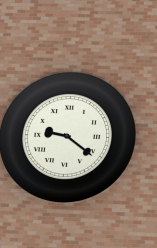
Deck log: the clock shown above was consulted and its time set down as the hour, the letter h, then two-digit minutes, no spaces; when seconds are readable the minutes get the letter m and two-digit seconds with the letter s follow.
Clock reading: 9h21
